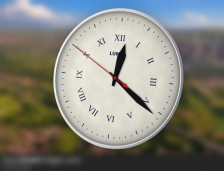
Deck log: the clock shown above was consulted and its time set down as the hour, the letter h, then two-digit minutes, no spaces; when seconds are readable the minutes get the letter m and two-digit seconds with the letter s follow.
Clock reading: 12h20m50s
